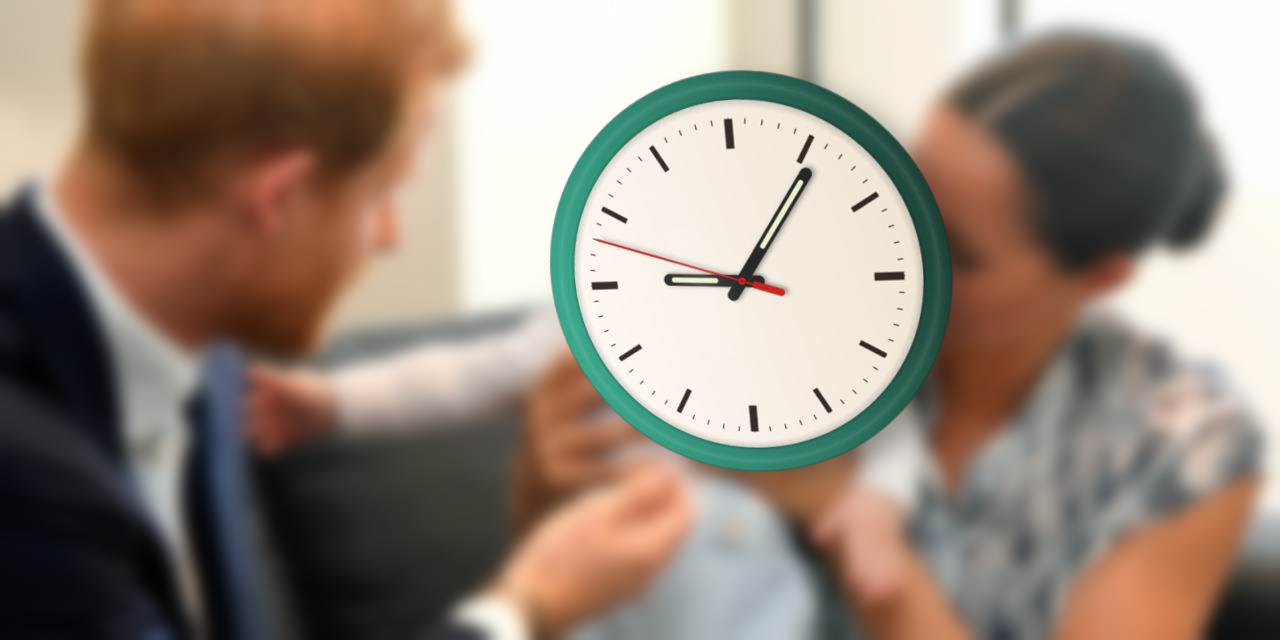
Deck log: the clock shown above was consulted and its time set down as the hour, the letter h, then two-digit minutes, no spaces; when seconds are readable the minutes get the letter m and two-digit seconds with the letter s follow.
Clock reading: 9h05m48s
